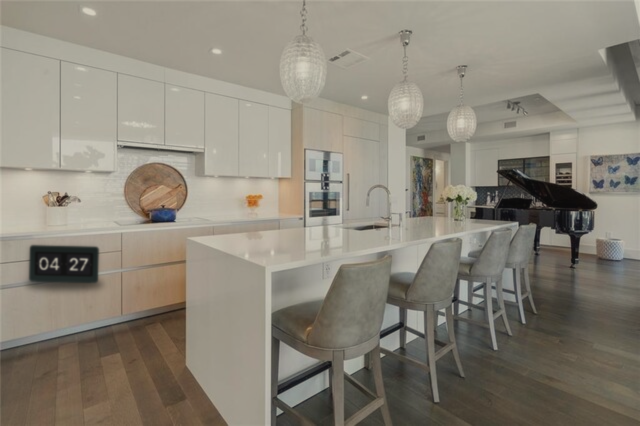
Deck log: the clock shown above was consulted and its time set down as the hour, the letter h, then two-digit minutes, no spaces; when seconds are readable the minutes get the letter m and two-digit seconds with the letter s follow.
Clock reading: 4h27
